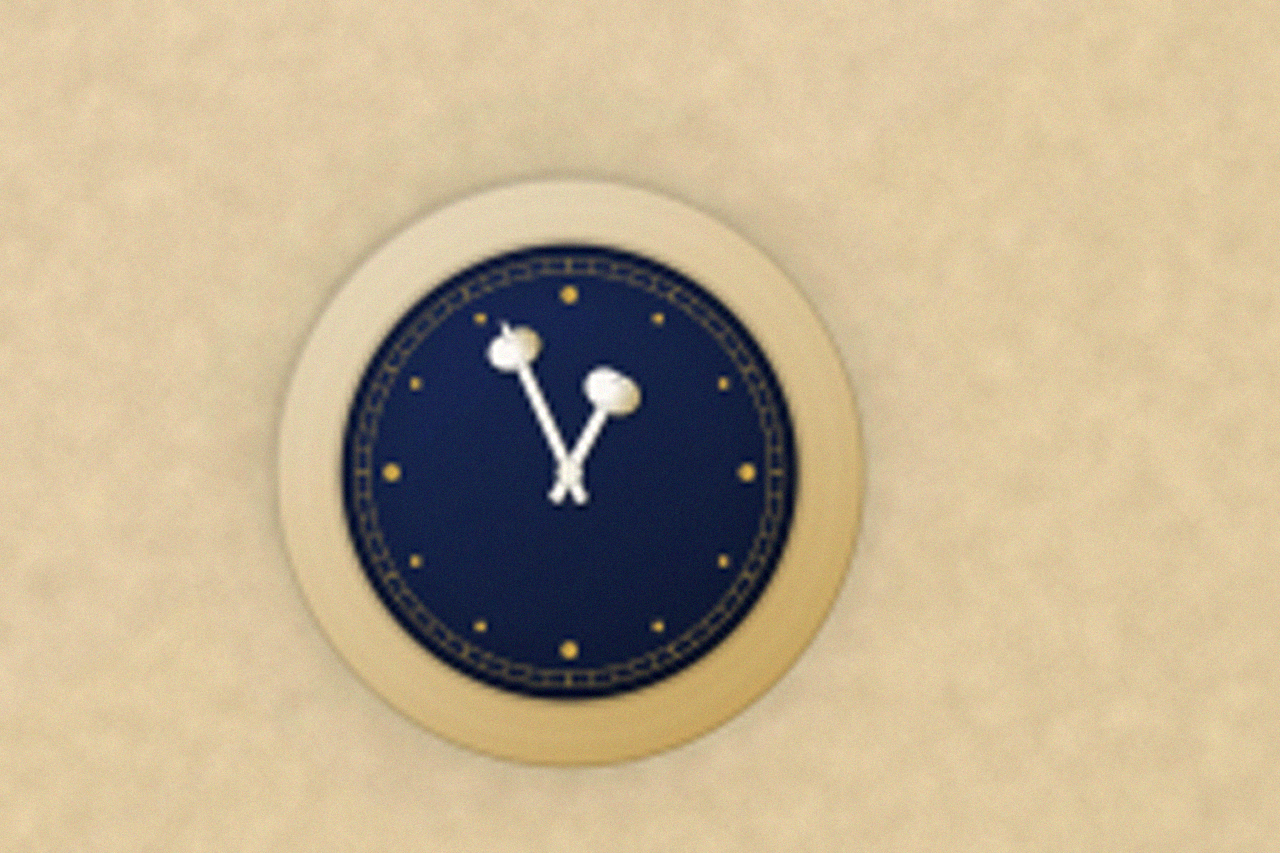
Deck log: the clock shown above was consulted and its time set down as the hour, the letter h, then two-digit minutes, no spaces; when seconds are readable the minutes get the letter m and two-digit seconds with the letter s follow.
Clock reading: 12h56
